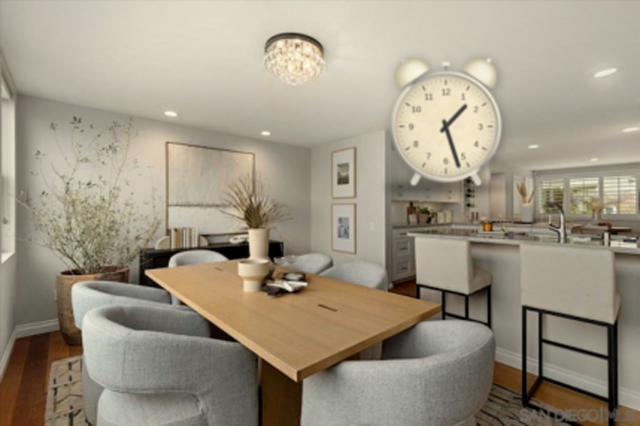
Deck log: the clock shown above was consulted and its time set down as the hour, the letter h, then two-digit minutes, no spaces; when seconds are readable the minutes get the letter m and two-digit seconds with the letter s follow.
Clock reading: 1h27
